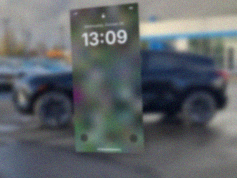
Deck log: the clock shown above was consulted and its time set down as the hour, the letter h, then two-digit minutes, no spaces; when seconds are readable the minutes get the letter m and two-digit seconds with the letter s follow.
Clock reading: 13h09
